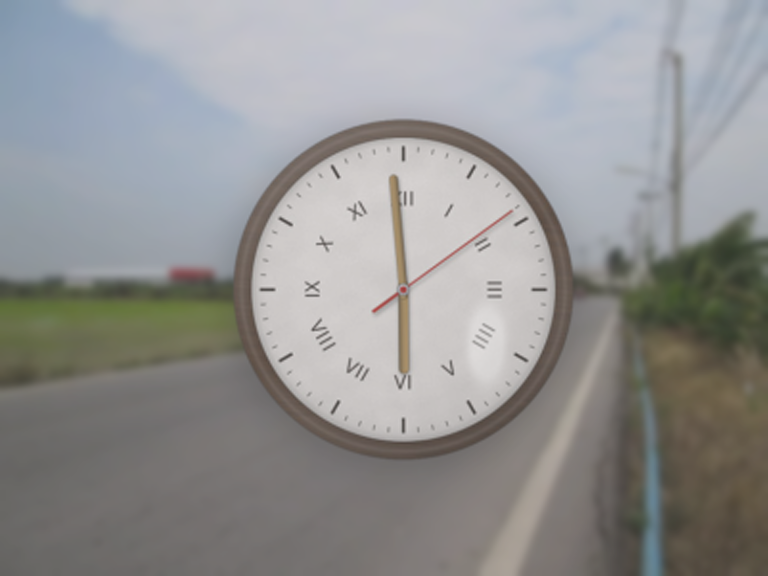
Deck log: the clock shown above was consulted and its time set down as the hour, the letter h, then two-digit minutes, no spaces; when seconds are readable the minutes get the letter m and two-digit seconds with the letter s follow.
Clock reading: 5h59m09s
